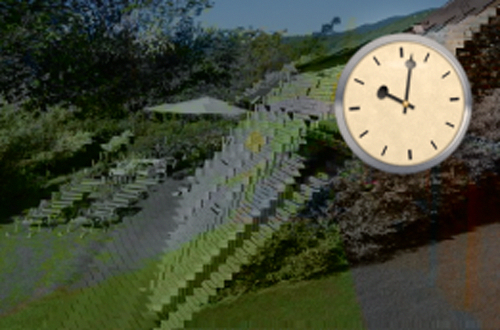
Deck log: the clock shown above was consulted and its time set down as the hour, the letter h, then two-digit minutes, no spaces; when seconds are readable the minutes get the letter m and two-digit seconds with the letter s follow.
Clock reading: 10h02
